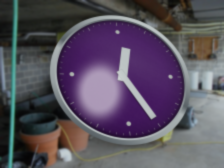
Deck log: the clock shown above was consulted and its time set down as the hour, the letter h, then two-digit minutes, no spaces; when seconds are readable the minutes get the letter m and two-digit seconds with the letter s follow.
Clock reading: 12h25
